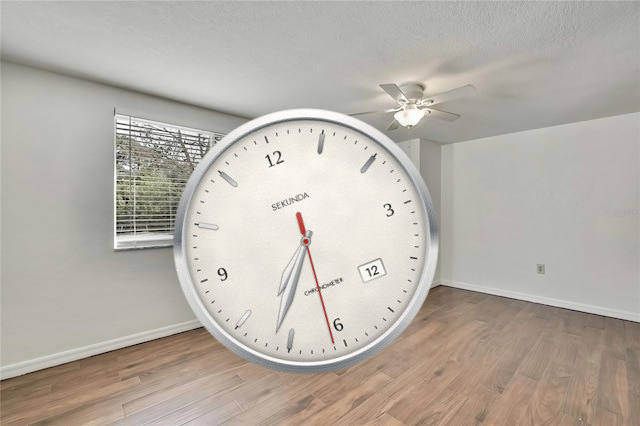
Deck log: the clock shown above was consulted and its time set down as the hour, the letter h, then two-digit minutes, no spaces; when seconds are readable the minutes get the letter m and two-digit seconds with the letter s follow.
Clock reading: 7h36m31s
